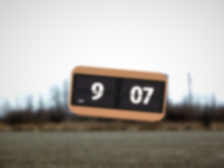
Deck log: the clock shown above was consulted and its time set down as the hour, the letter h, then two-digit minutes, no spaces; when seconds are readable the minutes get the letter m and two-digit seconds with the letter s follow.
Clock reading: 9h07
